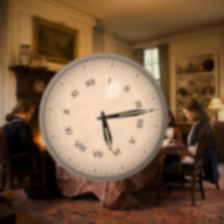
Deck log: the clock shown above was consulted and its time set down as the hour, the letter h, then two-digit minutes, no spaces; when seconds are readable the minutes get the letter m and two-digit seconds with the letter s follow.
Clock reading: 6h17
